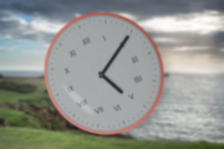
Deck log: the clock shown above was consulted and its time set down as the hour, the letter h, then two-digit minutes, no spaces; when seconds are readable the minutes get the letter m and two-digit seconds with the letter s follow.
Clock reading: 5h10
